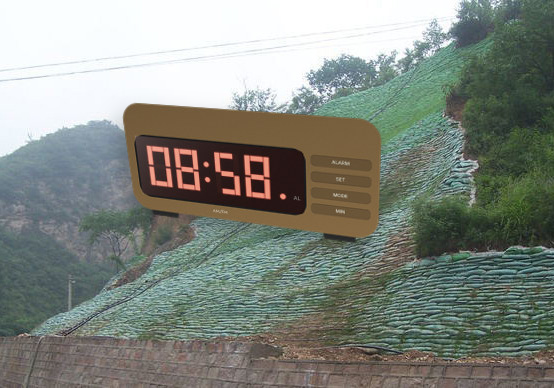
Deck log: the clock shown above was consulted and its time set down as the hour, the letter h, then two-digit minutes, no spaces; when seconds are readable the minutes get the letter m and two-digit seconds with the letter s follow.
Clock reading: 8h58
